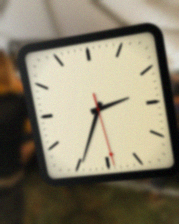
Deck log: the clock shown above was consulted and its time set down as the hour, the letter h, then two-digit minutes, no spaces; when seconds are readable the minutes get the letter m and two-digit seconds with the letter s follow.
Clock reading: 2h34m29s
